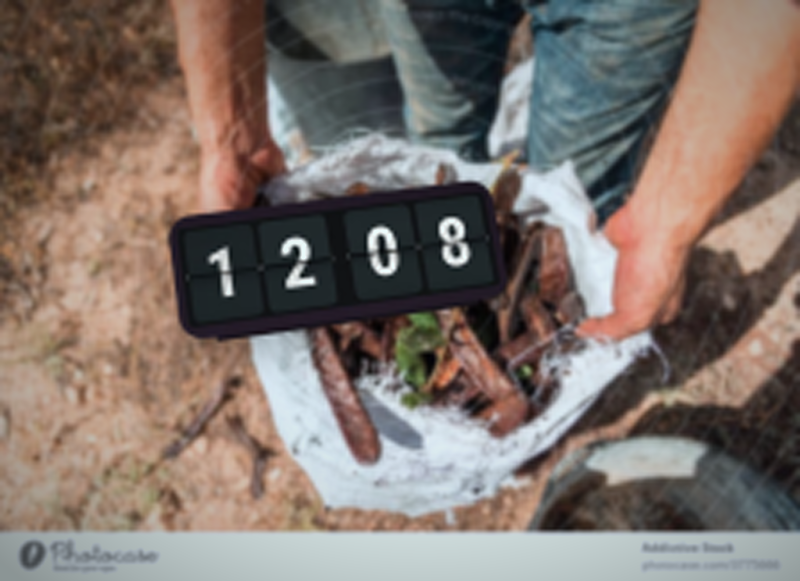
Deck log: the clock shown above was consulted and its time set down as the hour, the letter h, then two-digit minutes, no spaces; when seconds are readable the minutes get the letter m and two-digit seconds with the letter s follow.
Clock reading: 12h08
